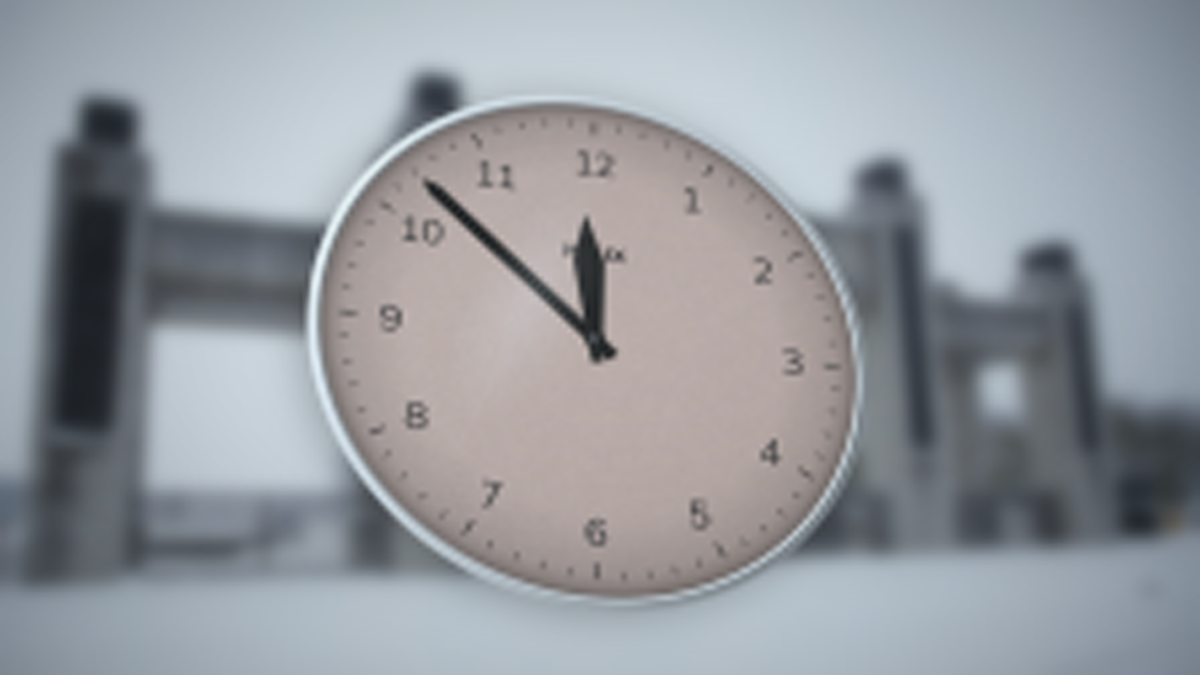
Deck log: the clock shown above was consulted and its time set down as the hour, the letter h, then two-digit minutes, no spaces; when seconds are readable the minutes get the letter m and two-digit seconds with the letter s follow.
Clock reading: 11h52
